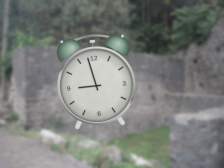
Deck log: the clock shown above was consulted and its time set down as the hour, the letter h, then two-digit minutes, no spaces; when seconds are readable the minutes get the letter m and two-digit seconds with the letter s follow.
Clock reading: 8h58
